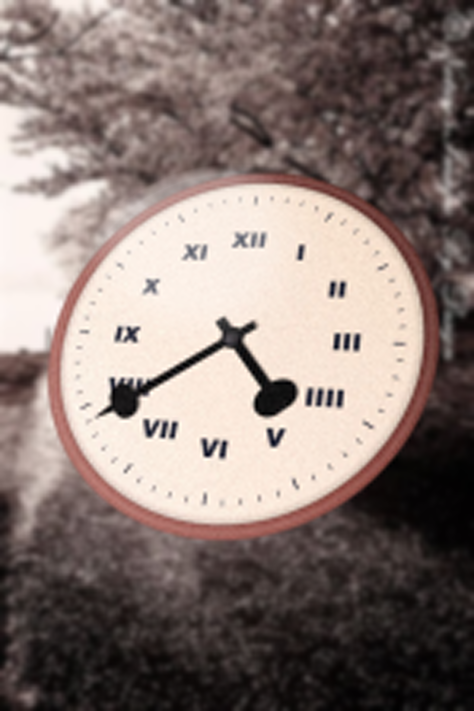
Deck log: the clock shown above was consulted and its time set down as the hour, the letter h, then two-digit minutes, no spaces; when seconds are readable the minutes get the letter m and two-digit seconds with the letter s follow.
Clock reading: 4h39
